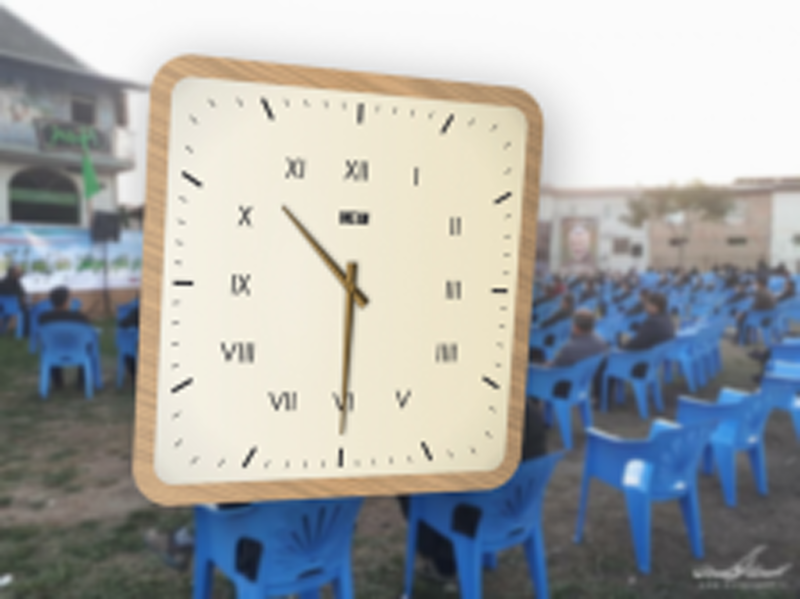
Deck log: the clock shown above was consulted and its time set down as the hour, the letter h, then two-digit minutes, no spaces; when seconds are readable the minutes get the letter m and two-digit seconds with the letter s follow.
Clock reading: 10h30
